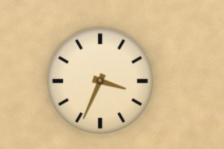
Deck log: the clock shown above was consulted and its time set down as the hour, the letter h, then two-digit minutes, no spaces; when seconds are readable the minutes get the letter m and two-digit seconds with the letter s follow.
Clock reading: 3h34
